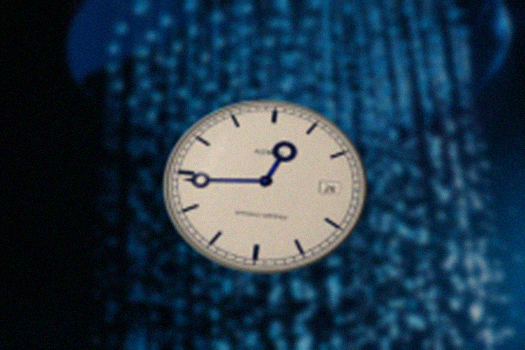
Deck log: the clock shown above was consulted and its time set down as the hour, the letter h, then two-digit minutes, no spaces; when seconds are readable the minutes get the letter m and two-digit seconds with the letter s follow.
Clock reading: 12h44
